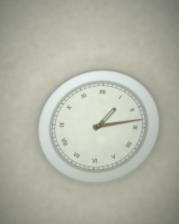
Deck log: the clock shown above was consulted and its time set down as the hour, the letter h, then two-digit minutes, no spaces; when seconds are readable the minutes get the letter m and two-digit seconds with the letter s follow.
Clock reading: 1h13
